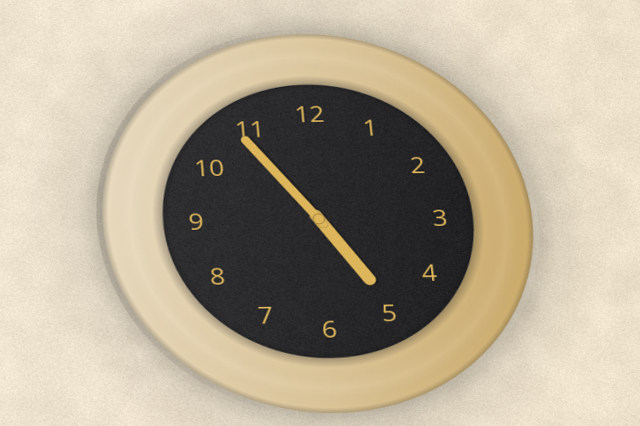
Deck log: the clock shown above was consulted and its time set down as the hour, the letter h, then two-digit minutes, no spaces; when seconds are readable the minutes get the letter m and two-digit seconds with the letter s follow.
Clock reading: 4h54
